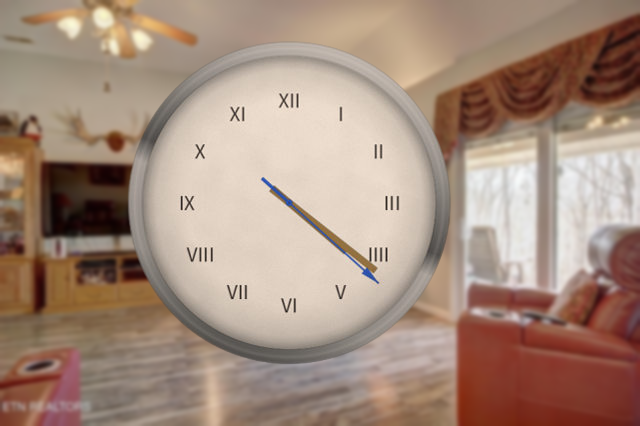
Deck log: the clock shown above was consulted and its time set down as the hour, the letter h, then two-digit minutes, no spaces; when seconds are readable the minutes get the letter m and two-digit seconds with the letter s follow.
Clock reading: 4h21m22s
